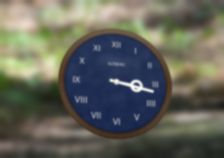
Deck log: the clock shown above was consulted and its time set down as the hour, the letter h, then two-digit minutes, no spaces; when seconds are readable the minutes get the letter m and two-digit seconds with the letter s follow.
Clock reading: 3h17
